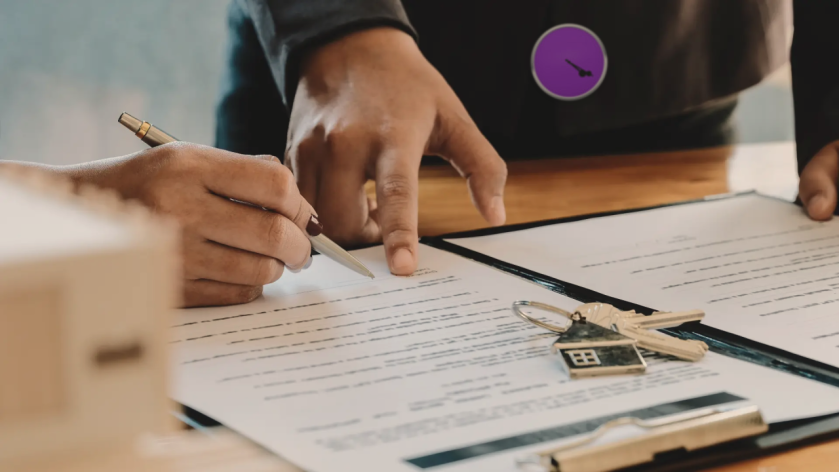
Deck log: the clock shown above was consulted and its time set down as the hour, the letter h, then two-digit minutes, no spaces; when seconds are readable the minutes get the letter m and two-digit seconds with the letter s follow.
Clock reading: 4h20
